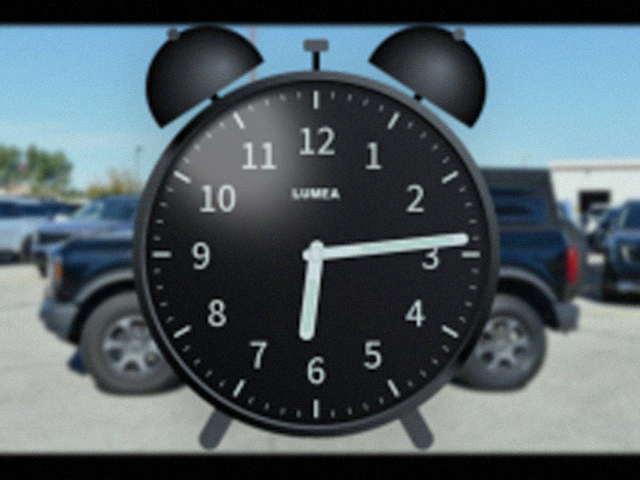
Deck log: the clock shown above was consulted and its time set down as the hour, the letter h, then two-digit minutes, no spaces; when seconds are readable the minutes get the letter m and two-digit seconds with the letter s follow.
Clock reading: 6h14
